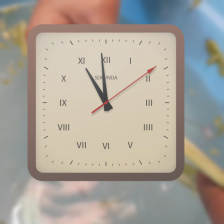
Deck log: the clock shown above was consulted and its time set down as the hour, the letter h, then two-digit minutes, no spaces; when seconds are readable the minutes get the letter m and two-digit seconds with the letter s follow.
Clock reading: 10h59m09s
